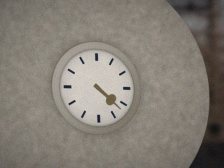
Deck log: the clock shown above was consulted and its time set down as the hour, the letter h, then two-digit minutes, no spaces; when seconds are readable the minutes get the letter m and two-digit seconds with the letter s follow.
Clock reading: 4h22
